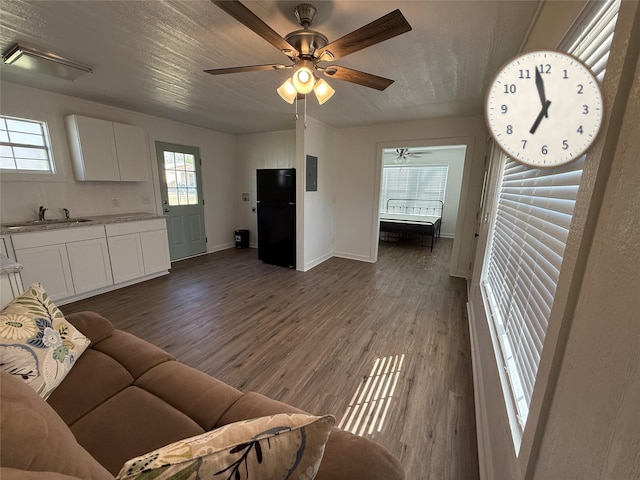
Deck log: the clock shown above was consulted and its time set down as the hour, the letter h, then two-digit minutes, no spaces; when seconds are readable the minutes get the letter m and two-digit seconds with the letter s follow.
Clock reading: 6h58
